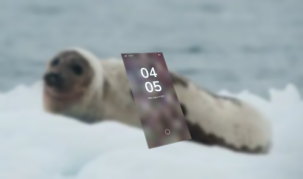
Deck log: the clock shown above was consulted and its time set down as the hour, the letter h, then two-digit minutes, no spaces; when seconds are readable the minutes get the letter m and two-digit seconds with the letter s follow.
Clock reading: 4h05
